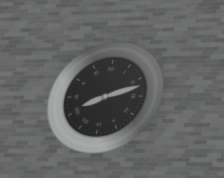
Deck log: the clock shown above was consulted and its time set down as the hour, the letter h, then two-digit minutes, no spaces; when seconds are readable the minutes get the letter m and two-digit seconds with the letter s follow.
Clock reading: 8h12
